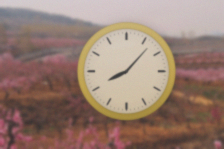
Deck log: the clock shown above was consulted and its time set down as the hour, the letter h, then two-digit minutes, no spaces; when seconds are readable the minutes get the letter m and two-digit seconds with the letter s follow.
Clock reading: 8h07
